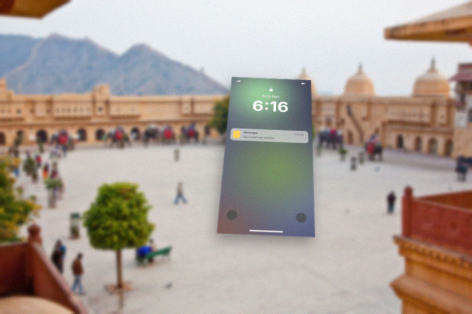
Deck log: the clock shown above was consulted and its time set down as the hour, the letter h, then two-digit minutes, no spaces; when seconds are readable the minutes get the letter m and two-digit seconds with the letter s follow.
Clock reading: 6h16
